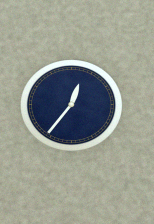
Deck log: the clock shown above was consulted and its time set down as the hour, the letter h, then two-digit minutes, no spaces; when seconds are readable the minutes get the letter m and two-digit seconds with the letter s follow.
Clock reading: 12h36
